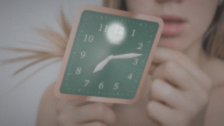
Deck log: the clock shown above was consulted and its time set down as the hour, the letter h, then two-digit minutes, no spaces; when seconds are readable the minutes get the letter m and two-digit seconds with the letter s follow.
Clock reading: 7h13
